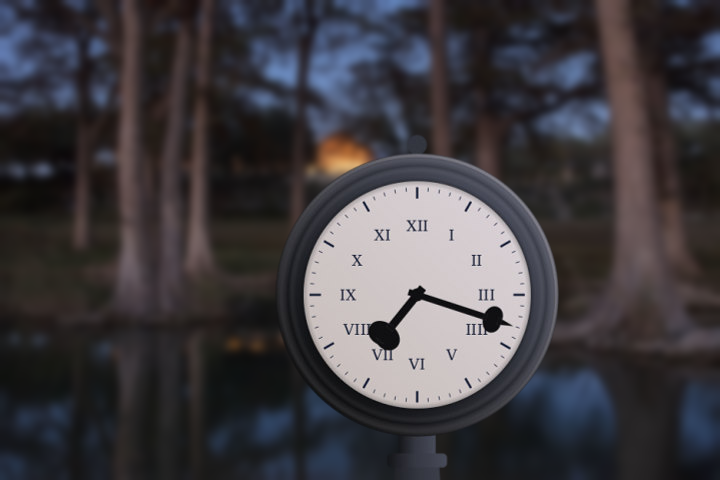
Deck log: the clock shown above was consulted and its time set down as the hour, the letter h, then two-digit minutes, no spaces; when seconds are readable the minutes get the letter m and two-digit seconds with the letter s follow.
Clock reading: 7h18
